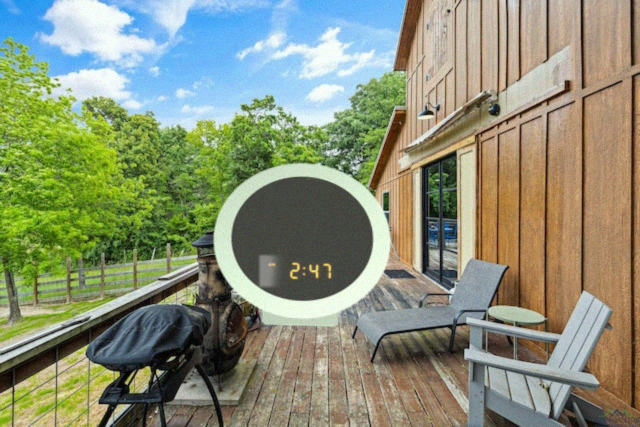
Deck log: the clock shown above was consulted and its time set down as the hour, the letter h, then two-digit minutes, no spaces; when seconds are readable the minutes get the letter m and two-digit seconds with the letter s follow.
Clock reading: 2h47
